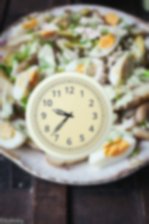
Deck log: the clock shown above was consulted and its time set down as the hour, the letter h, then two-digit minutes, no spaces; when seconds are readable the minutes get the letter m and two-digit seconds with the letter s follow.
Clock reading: 9h37
